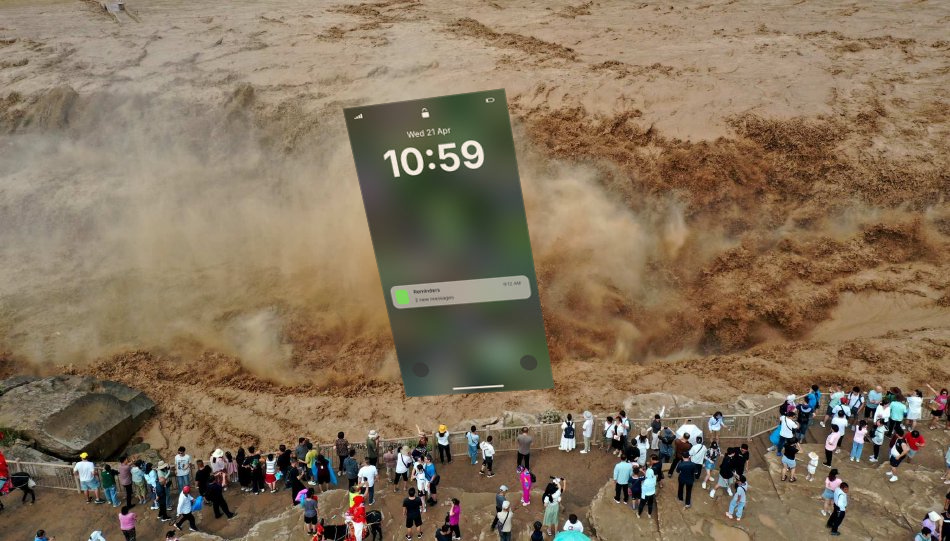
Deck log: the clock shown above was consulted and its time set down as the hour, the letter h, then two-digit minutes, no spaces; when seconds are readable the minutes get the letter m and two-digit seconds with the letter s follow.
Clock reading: 10h59
